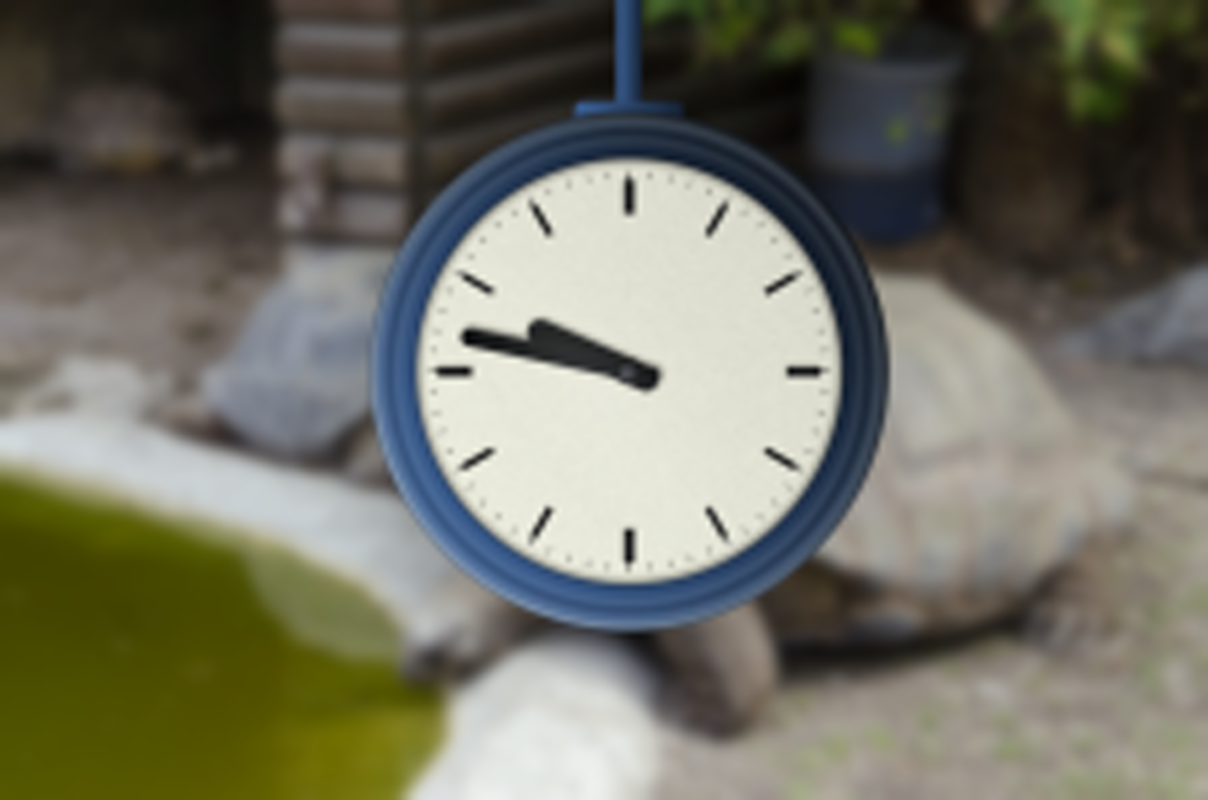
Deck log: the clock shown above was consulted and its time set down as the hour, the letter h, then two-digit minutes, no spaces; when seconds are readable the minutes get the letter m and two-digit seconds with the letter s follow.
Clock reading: 9h47
